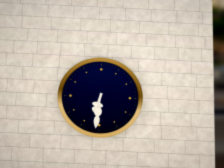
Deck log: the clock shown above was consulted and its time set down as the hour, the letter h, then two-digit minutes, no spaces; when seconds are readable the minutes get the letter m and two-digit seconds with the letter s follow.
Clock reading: 6h31
